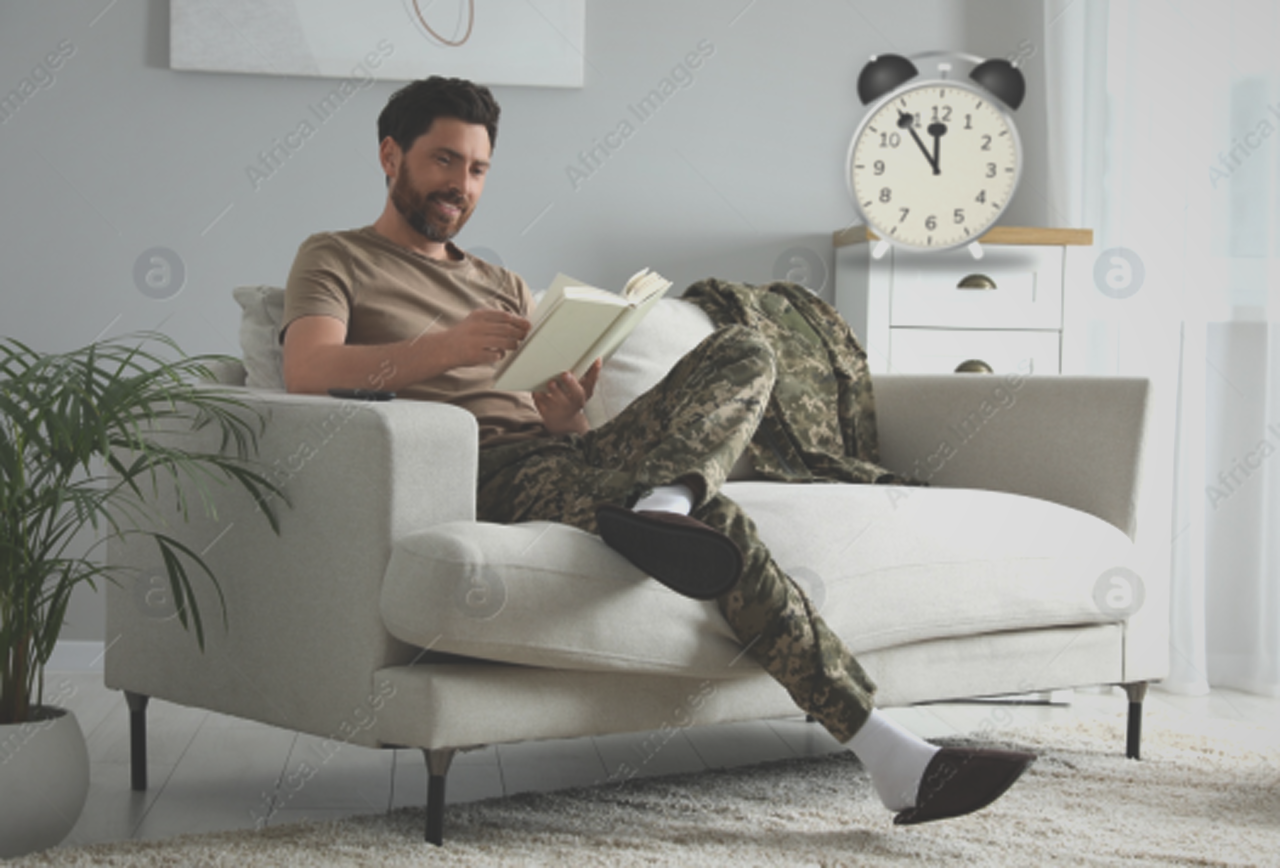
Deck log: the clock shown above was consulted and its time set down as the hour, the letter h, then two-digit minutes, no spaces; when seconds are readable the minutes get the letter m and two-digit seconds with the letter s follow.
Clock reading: 11h54
